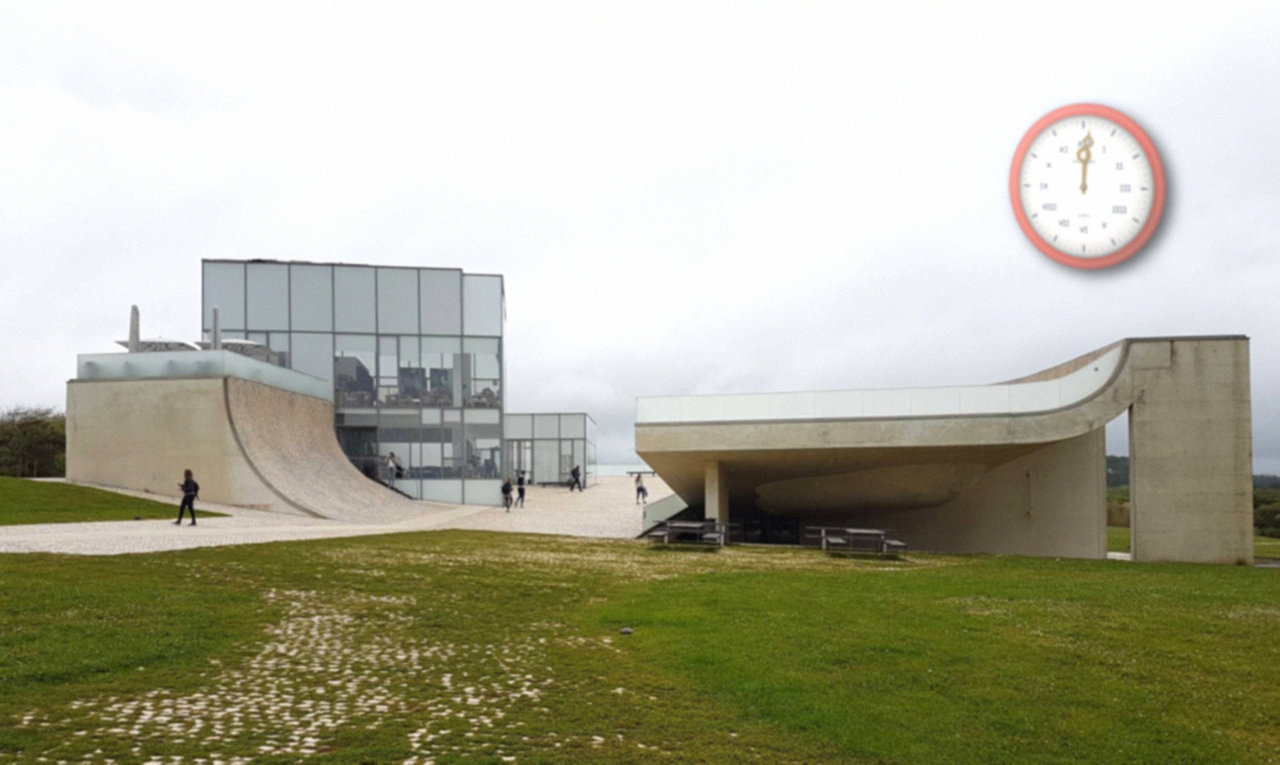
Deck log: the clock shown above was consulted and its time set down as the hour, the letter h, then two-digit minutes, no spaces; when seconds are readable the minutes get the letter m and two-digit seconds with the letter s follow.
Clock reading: 12h01
